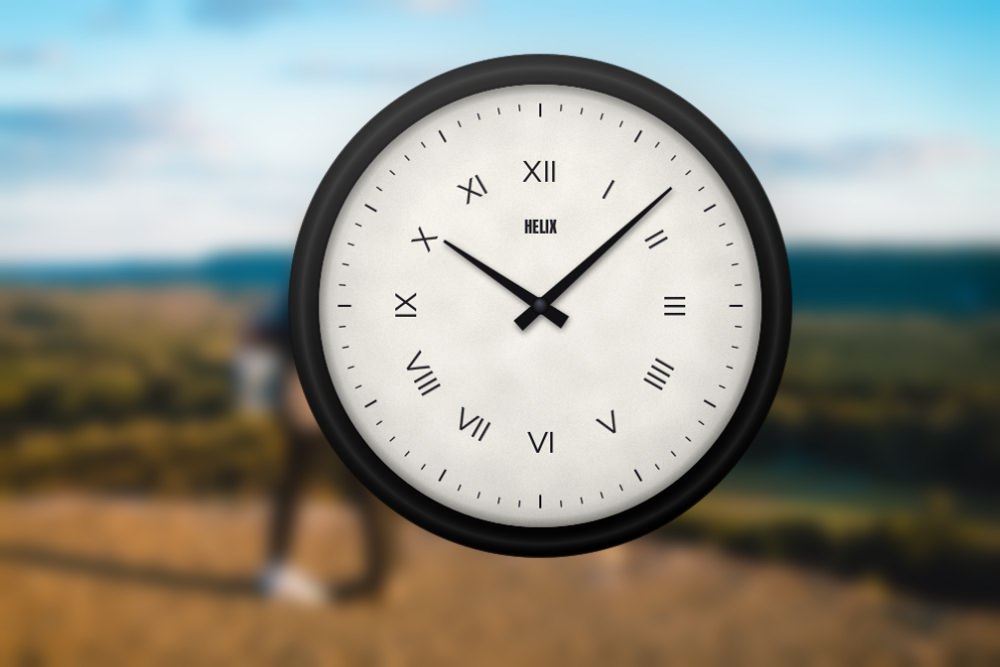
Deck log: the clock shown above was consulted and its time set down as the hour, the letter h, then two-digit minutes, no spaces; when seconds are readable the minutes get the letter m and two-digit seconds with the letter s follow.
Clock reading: 10h08
